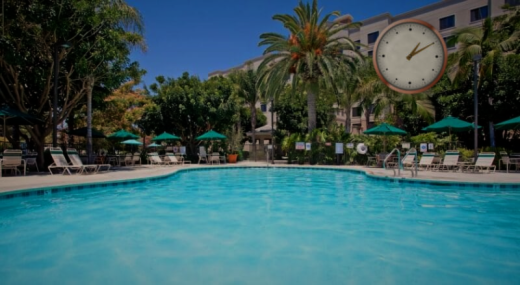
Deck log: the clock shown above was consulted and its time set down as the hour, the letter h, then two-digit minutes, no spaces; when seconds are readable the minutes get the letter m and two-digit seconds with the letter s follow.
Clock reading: 1h10
